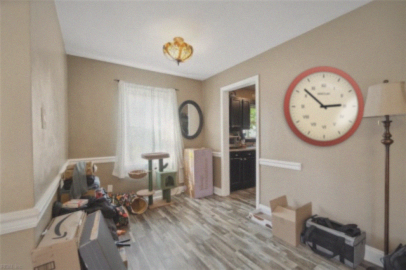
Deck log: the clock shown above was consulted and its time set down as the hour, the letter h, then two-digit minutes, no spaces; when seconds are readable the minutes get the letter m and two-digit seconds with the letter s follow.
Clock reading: 2h52
